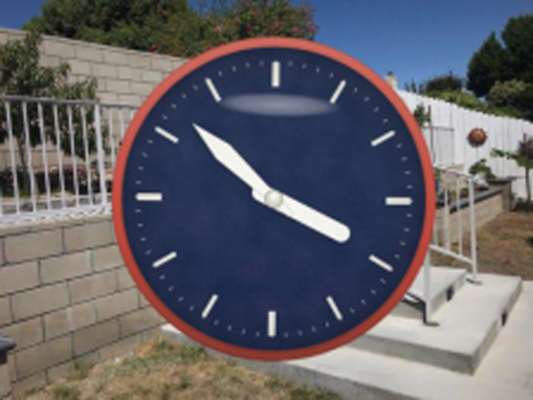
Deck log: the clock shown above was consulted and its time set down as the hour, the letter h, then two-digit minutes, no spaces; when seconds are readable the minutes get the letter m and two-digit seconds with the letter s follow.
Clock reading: 3h52
